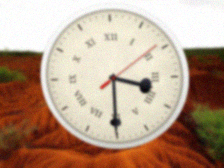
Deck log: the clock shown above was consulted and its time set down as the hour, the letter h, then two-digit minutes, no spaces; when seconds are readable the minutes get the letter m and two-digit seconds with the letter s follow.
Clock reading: 3h30m09s
